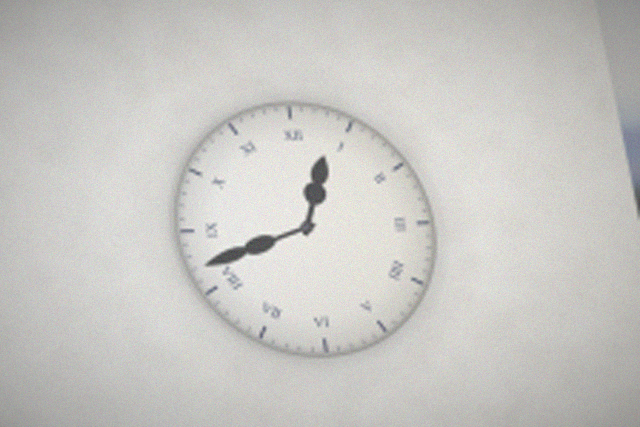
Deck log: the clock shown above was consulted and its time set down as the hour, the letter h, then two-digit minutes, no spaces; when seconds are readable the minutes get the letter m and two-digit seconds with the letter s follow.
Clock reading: 12h42
